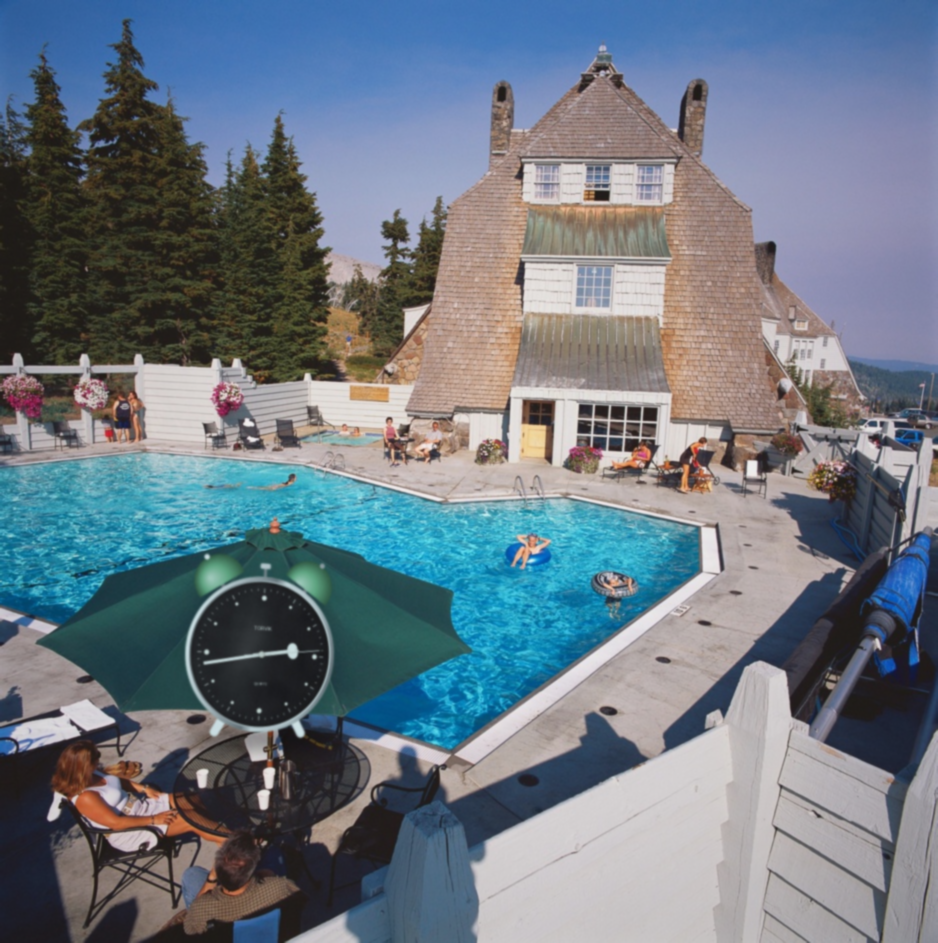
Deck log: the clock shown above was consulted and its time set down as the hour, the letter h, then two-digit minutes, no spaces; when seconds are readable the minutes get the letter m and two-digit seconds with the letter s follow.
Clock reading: 2h43m14s
